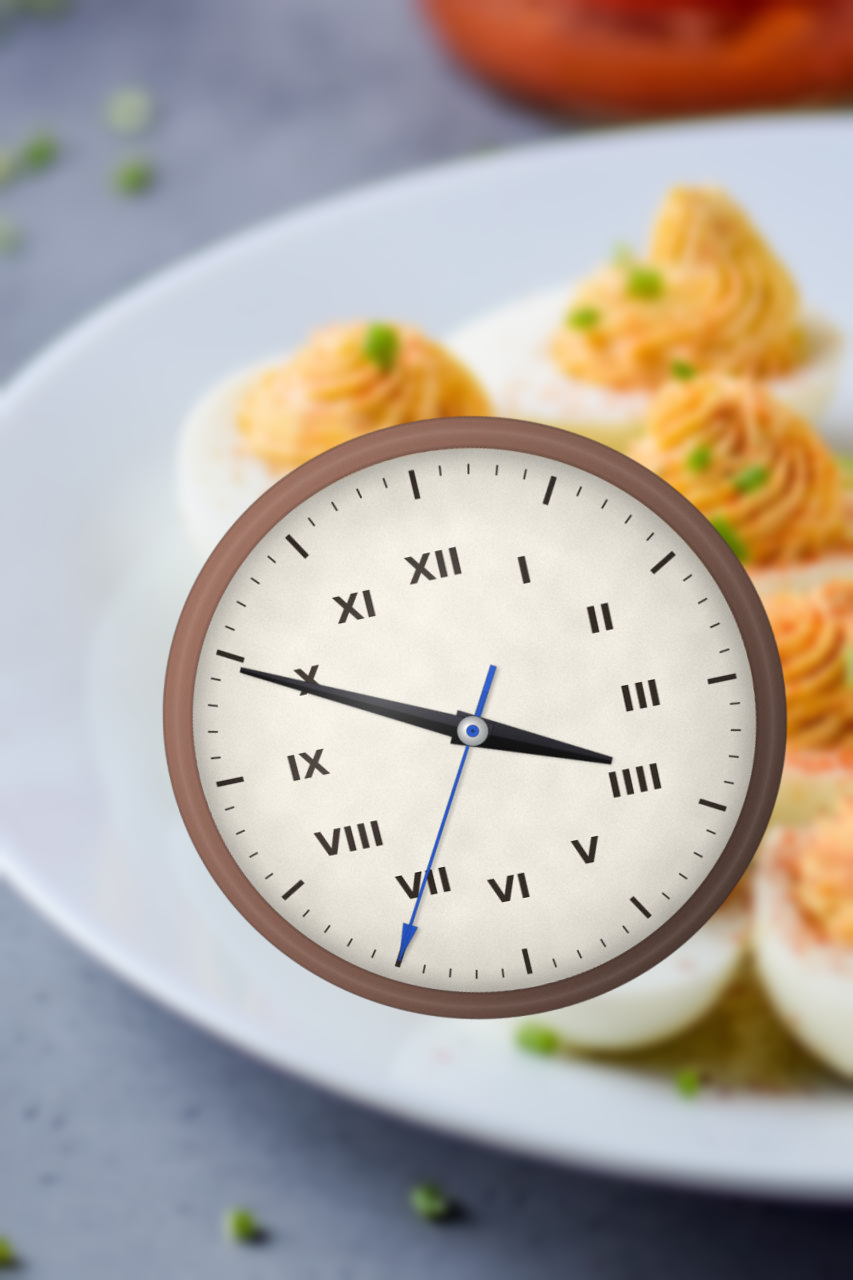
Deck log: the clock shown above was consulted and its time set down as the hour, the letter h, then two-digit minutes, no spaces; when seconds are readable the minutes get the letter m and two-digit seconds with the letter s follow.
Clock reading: 3h49m35s
